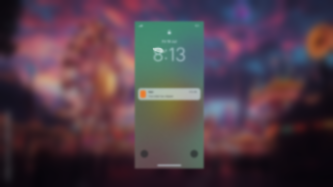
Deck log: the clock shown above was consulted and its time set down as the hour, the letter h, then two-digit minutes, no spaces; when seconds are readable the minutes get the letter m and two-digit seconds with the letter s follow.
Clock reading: 8h13
